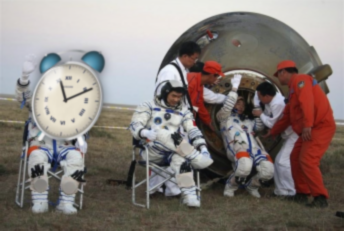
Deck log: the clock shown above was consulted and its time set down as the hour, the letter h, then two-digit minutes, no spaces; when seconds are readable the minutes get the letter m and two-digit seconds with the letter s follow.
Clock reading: 11h11
